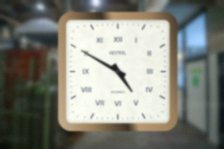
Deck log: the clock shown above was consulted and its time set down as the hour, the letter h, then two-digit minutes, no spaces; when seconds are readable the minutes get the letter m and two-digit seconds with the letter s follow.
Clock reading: 4h50
